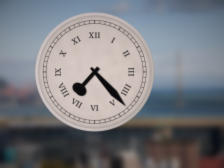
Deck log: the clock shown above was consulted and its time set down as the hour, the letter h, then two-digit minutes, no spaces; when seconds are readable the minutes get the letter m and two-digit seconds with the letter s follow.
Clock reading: 7h23
